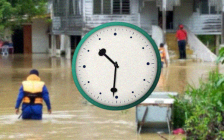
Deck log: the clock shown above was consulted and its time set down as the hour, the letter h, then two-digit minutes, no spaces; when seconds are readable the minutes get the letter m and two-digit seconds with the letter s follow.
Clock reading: 10h31
